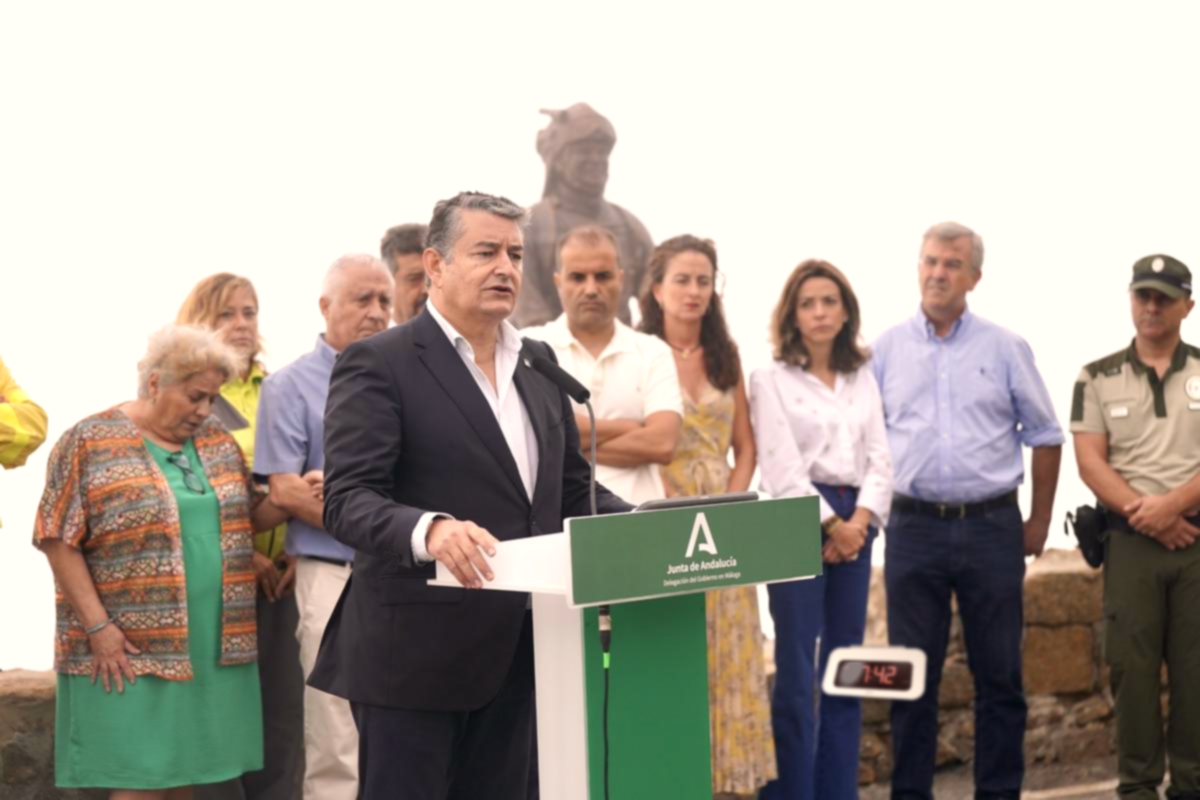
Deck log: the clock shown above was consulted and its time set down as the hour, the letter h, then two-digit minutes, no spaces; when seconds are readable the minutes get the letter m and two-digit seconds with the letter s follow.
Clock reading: 7h42
